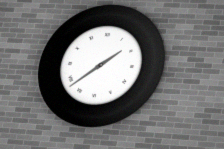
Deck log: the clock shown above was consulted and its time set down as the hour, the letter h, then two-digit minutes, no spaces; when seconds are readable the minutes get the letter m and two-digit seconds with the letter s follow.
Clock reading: 1h38
